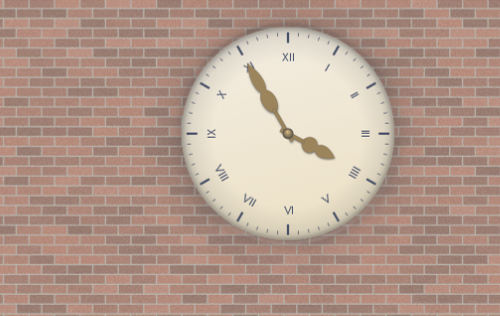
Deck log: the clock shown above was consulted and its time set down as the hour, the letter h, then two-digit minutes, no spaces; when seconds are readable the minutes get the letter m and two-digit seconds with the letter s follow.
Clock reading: 3h55
